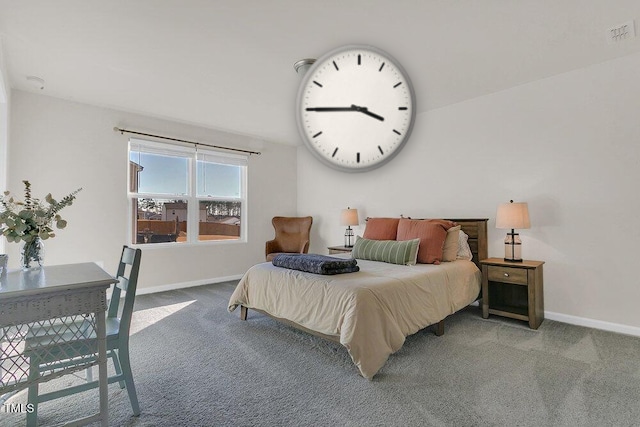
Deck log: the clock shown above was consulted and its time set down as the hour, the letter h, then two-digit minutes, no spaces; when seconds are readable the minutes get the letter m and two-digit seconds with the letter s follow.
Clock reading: 3h45
